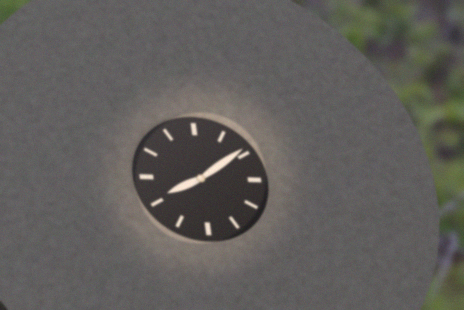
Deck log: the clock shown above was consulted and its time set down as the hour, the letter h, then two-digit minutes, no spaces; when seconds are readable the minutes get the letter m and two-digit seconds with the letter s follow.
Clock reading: 8h09
